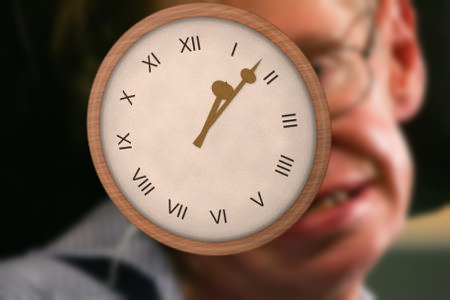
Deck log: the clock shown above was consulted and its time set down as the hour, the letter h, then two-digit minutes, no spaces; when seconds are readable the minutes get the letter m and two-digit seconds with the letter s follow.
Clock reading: 1h08
